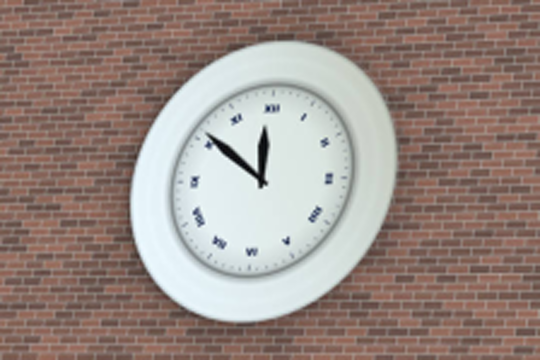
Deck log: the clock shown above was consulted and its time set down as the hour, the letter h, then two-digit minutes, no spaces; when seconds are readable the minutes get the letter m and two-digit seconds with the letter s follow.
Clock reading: 11h51
